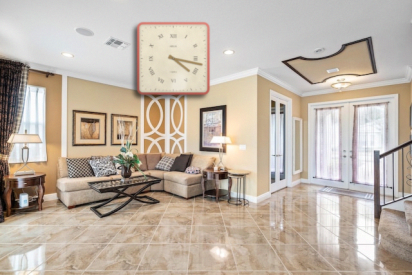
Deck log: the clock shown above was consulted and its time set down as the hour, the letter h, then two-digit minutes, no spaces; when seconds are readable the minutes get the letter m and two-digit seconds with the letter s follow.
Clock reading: 4h17
